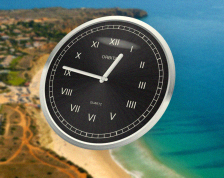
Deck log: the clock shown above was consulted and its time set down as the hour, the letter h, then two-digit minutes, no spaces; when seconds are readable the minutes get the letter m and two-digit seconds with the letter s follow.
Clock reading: 12h46
